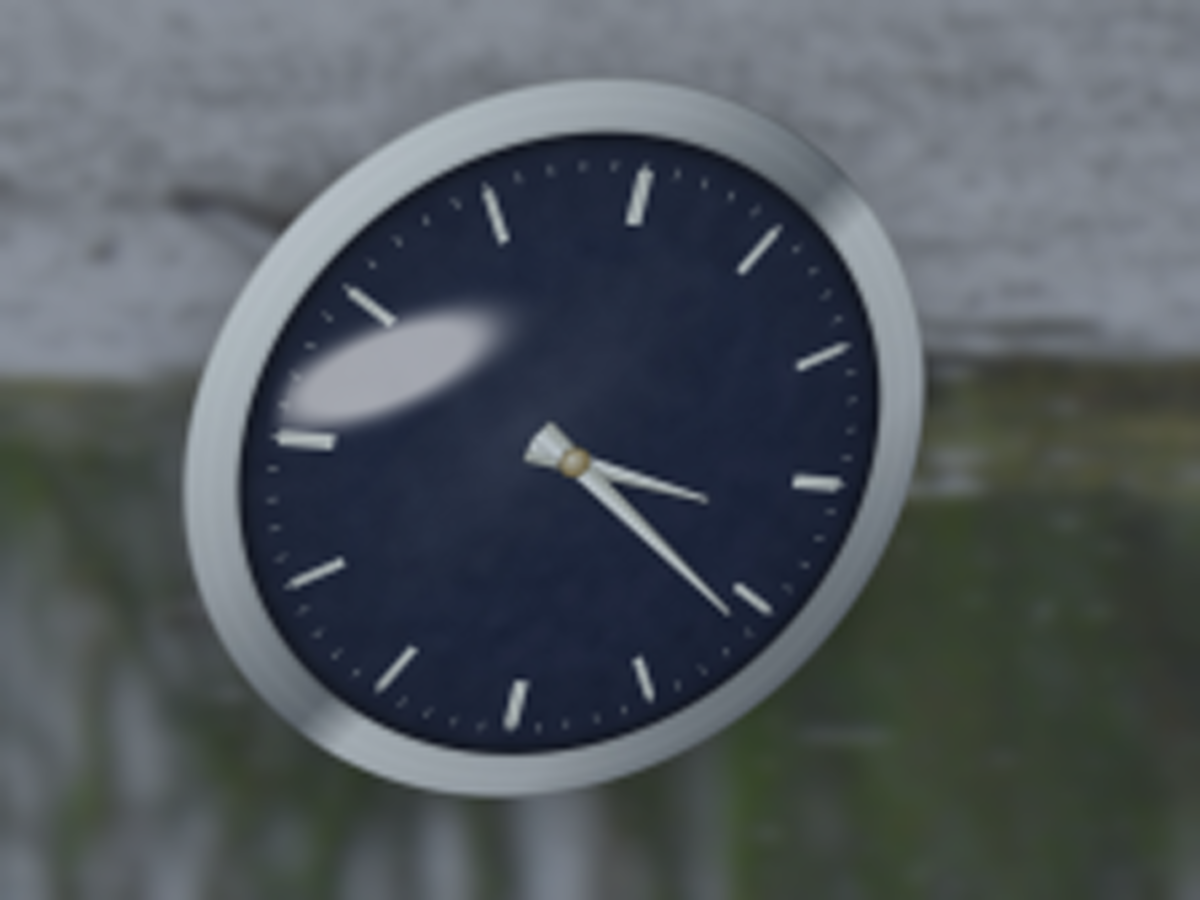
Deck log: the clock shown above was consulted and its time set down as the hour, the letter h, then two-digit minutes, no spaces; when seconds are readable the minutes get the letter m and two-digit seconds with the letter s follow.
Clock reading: 3h21
